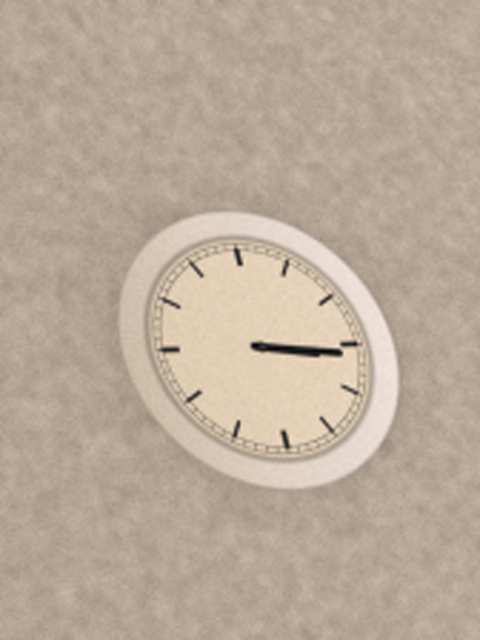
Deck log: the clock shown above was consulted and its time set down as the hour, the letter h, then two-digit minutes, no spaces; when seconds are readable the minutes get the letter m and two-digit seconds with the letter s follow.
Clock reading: 3h16
